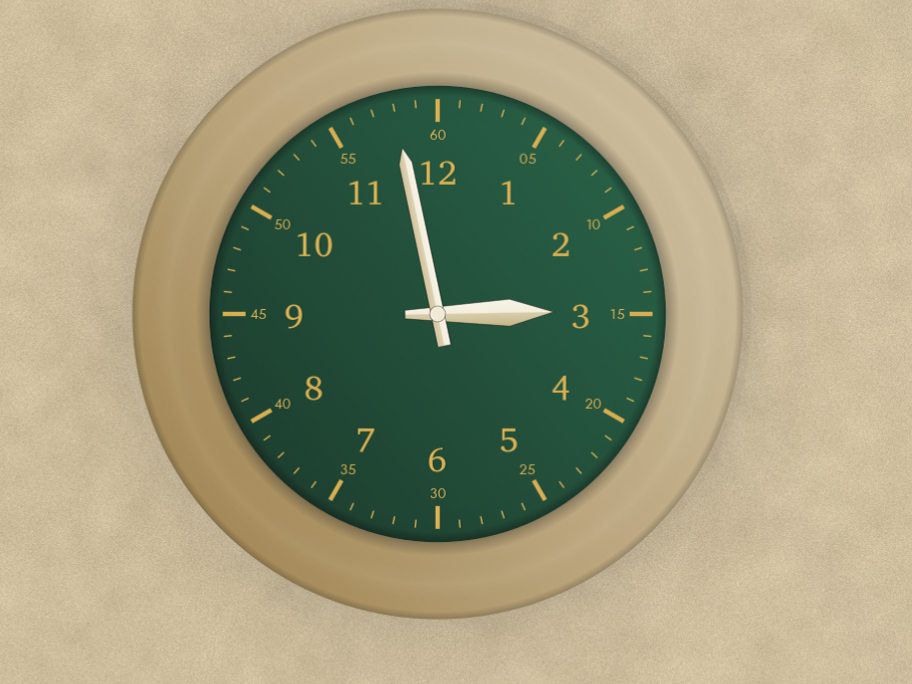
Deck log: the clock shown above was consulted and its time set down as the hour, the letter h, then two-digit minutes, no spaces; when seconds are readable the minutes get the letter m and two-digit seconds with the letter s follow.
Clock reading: 2h58
